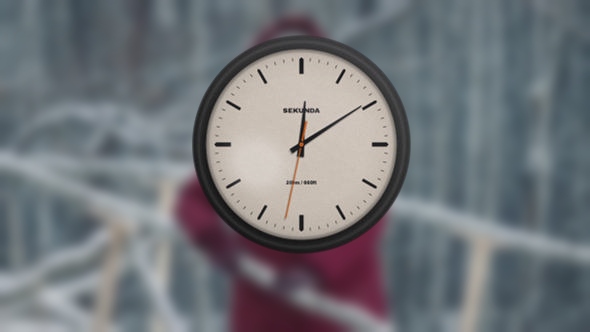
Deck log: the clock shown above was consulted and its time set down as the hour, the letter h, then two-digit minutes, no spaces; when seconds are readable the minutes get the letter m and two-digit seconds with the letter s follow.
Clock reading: 12h09m32s
